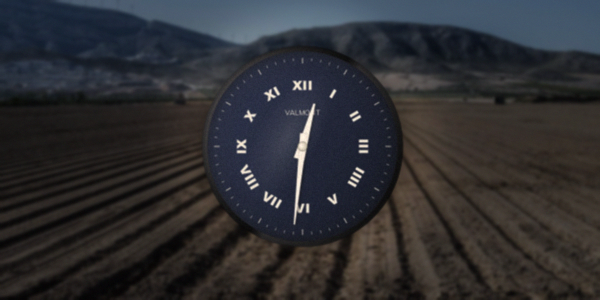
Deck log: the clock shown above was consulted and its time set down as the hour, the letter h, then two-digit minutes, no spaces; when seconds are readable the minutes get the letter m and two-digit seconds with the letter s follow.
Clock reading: 12h31
